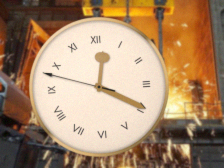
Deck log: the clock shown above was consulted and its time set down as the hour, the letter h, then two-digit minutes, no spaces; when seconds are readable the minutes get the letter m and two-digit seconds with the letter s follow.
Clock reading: 12h19m48s
